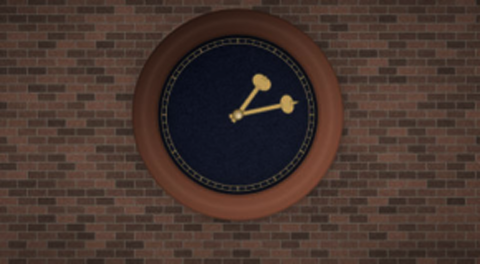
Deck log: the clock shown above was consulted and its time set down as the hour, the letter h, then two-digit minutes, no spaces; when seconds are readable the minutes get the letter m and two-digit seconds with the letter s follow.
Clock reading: 1h13
